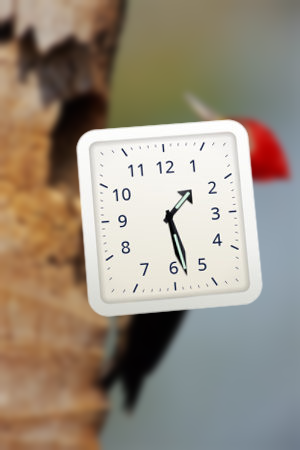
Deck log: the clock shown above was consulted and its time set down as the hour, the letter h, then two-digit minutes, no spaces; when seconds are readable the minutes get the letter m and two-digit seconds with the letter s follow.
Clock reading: 1h28
